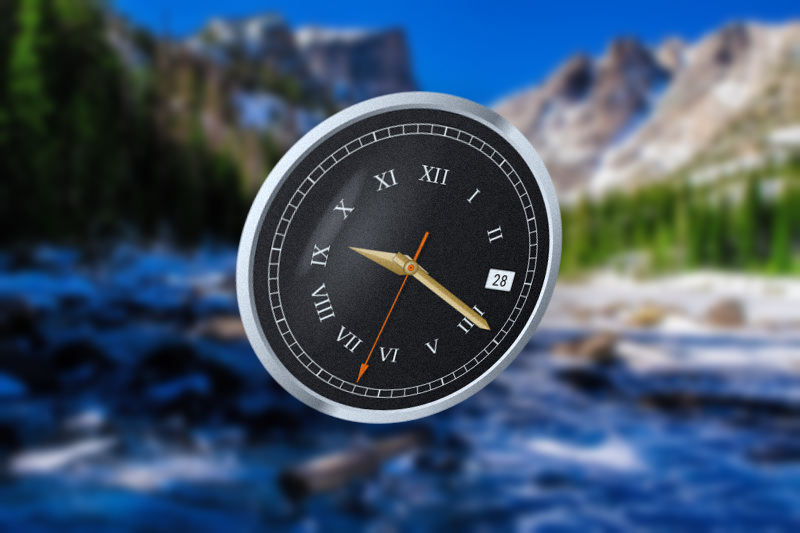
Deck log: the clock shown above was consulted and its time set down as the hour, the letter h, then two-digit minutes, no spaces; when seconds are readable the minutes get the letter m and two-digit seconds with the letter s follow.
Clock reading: 9h19m32s
